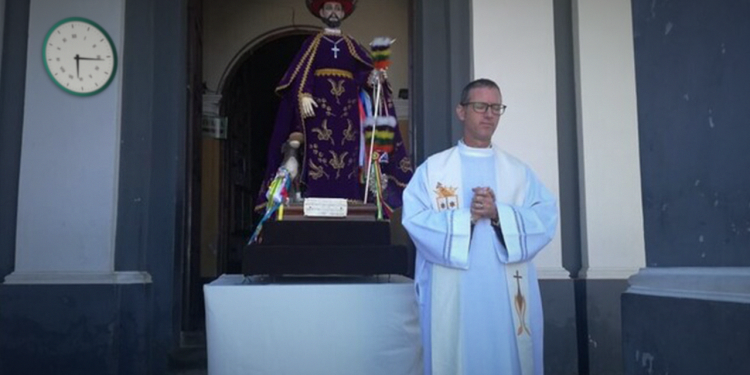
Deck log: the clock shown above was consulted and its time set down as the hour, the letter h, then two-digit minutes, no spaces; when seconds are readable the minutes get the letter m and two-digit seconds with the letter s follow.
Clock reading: 6h16
